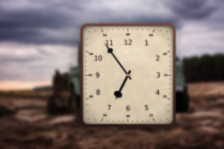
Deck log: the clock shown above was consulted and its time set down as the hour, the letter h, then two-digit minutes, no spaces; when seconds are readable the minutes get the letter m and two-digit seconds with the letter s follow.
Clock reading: 6h54
